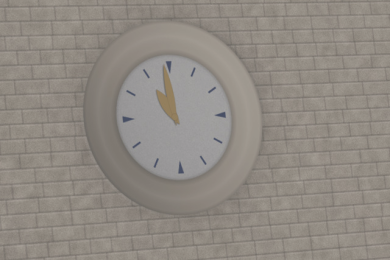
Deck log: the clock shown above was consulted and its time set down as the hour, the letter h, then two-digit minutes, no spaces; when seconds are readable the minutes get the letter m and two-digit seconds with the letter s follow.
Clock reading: 10h59
